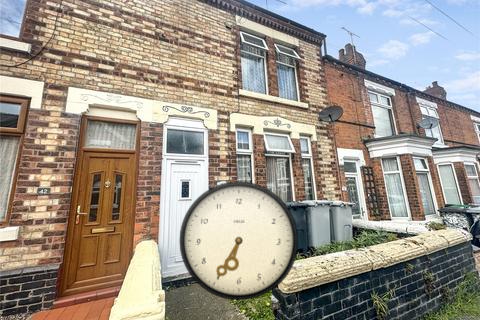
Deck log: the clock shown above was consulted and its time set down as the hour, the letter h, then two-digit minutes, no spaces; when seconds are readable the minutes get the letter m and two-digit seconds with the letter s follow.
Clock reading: 6h35
